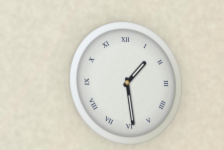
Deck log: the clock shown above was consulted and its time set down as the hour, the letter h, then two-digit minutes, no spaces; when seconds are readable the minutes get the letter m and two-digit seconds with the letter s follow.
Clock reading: 1h29
